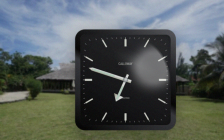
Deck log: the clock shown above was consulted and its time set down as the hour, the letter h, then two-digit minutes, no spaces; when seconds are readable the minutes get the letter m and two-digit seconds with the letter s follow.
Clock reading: 6h48
